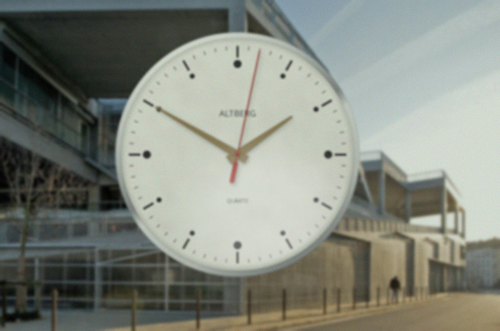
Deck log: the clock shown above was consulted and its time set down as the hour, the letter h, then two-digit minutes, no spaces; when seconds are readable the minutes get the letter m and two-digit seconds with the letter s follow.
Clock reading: 1h50m02s
